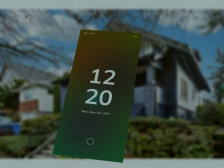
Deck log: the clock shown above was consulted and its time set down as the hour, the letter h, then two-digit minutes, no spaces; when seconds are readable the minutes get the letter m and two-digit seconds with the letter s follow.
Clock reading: 12h20
